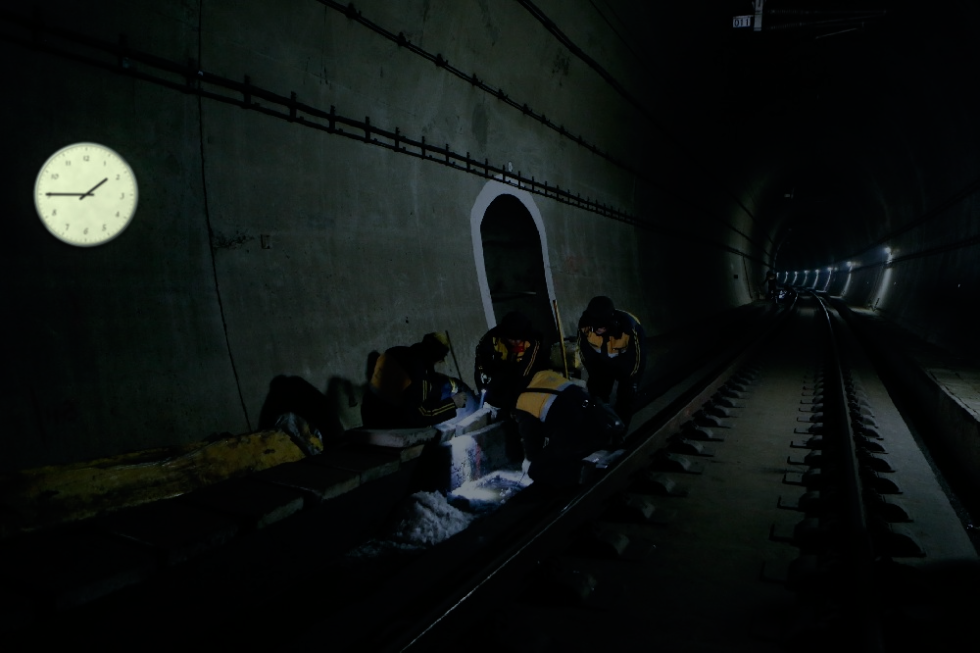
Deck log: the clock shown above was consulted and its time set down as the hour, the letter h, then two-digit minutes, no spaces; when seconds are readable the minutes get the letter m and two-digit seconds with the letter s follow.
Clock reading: 1h45
